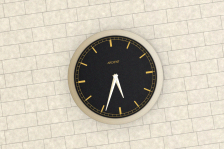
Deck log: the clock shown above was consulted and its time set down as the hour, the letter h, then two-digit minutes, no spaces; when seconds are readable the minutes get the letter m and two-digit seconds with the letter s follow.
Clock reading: 5h34
